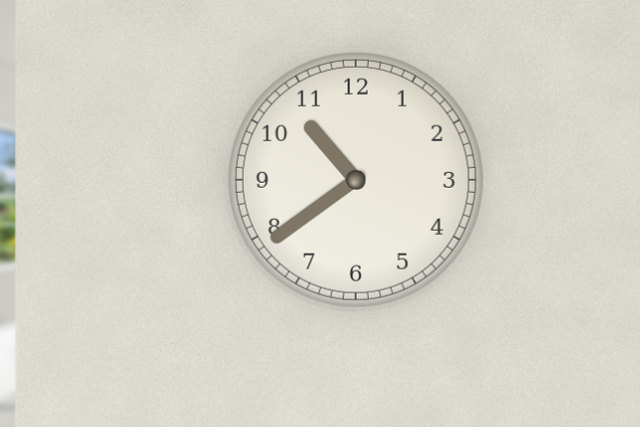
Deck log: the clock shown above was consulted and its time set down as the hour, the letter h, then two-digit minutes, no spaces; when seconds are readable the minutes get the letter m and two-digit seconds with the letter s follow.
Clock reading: 10h39
